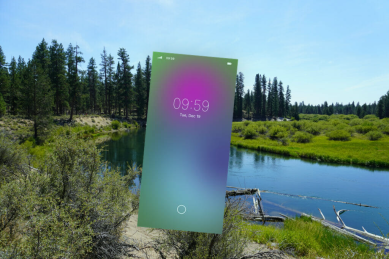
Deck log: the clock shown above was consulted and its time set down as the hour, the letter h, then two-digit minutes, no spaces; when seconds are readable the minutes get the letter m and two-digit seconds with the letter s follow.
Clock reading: 9h59
